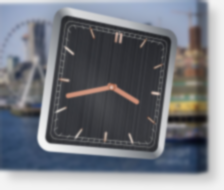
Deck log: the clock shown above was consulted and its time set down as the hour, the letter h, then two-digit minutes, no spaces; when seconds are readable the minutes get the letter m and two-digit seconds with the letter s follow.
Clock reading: 3h42
